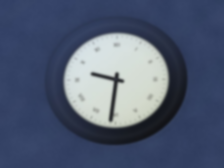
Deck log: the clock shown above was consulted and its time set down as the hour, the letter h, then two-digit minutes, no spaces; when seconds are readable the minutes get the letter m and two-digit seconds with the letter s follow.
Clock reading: 9h31
